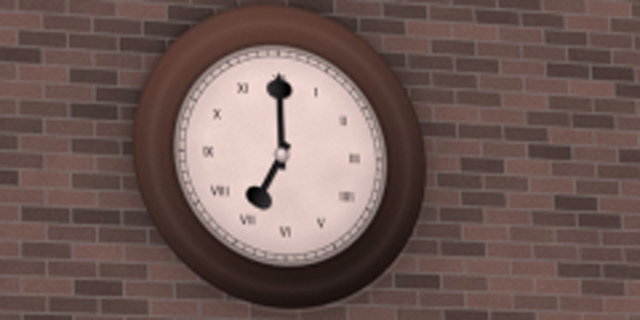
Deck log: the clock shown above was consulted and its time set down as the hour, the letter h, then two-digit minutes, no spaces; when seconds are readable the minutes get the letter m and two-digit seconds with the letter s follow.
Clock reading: 7h00
